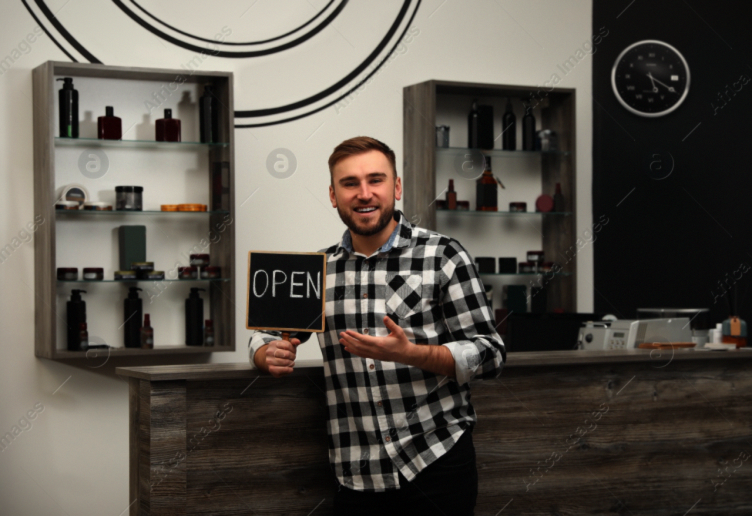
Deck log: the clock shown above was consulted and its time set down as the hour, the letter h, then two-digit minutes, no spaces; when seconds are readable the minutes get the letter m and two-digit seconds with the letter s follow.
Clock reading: 5h20
